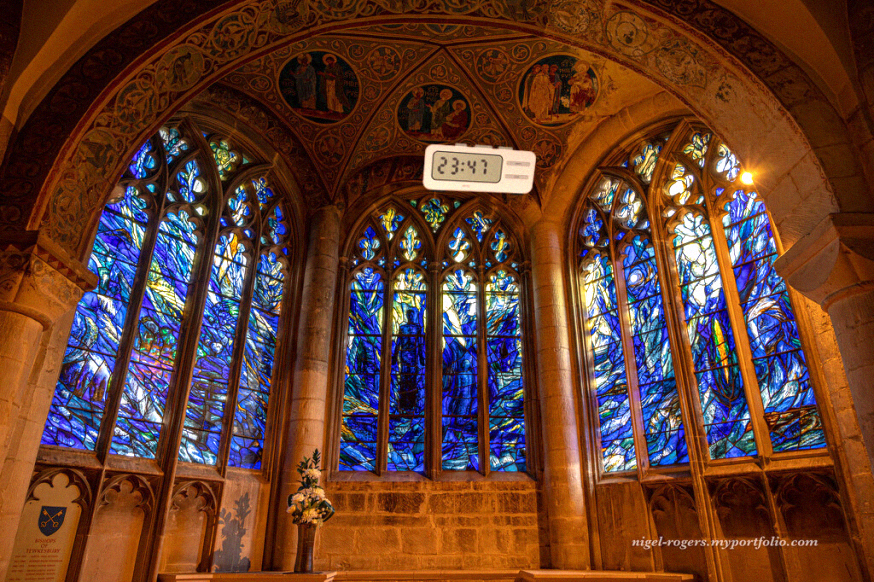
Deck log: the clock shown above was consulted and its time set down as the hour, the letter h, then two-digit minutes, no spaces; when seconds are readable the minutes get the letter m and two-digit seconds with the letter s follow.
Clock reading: 23h47
